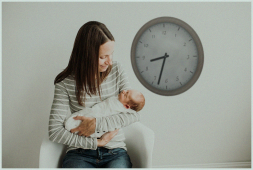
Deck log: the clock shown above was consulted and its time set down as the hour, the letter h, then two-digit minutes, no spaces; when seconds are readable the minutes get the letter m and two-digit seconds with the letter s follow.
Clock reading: 8h33
